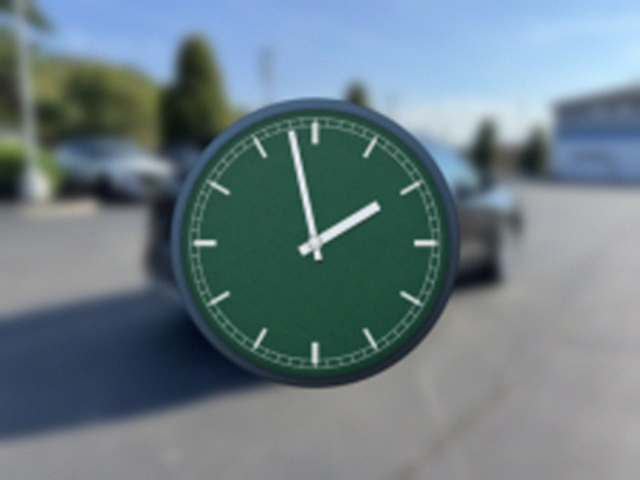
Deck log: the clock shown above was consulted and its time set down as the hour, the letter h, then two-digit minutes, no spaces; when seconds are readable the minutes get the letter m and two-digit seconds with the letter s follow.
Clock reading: 1h58
